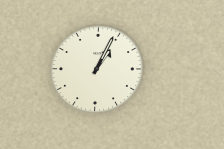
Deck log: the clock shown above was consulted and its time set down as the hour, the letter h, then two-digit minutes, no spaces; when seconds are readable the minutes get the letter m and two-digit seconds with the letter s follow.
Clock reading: 1h04
